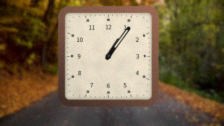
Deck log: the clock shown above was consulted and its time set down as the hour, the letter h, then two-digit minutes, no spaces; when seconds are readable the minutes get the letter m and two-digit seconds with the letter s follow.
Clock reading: 1h06
